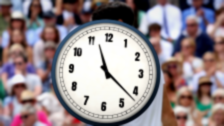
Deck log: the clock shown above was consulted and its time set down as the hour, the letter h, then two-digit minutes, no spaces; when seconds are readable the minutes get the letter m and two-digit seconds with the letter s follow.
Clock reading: 11h22
